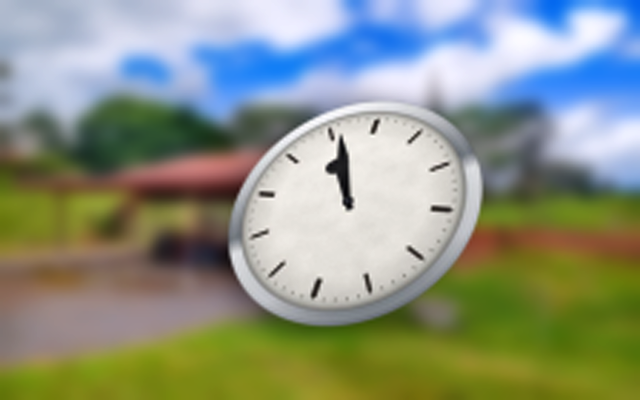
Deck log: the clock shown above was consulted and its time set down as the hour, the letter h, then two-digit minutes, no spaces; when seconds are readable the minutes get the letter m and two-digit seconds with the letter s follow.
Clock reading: 10h56
